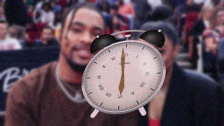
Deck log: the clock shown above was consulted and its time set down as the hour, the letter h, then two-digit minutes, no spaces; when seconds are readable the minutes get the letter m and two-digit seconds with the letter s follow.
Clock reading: 5h59
